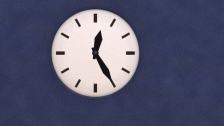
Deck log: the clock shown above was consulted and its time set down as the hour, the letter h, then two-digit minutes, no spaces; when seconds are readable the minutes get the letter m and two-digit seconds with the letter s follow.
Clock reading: 12h25
